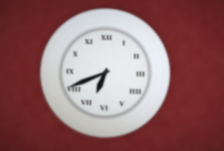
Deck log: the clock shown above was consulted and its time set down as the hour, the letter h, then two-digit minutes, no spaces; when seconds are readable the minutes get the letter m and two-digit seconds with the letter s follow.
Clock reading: 6h41
